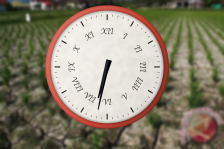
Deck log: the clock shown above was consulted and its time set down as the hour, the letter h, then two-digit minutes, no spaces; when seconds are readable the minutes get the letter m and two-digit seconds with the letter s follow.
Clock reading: 6h32
